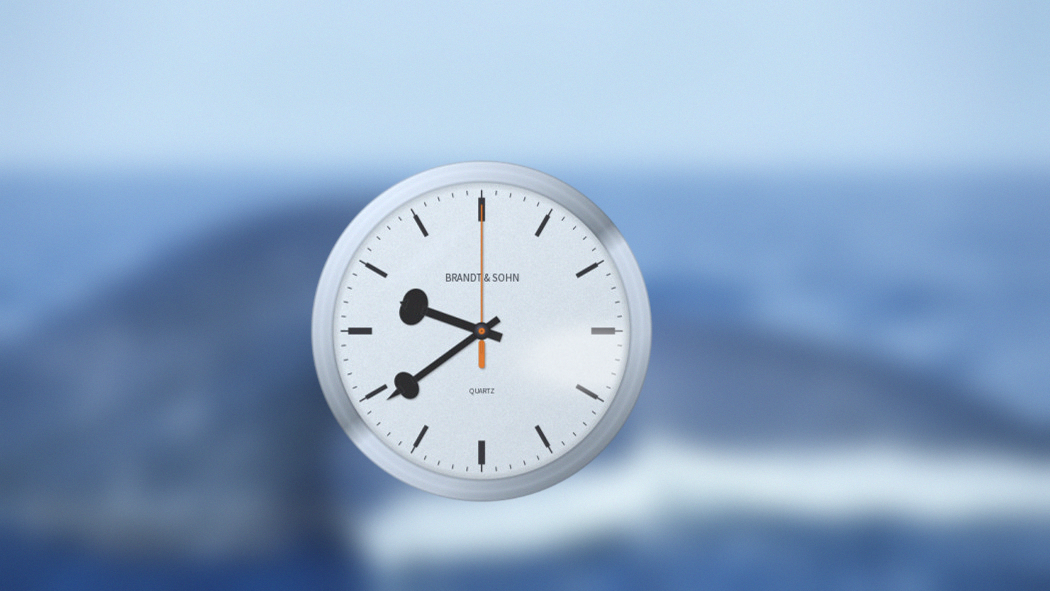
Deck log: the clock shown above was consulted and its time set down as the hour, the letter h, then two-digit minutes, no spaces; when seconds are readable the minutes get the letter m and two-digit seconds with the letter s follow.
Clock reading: 9h39m00s
